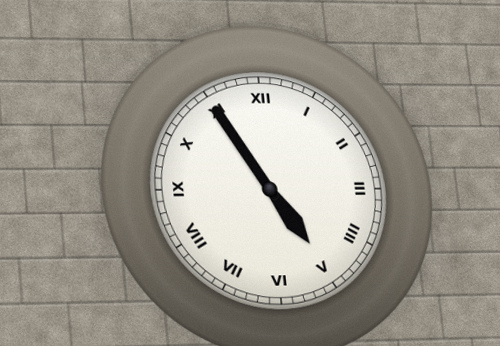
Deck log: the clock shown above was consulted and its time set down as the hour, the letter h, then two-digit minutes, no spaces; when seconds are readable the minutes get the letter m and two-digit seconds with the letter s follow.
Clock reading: 4h55
